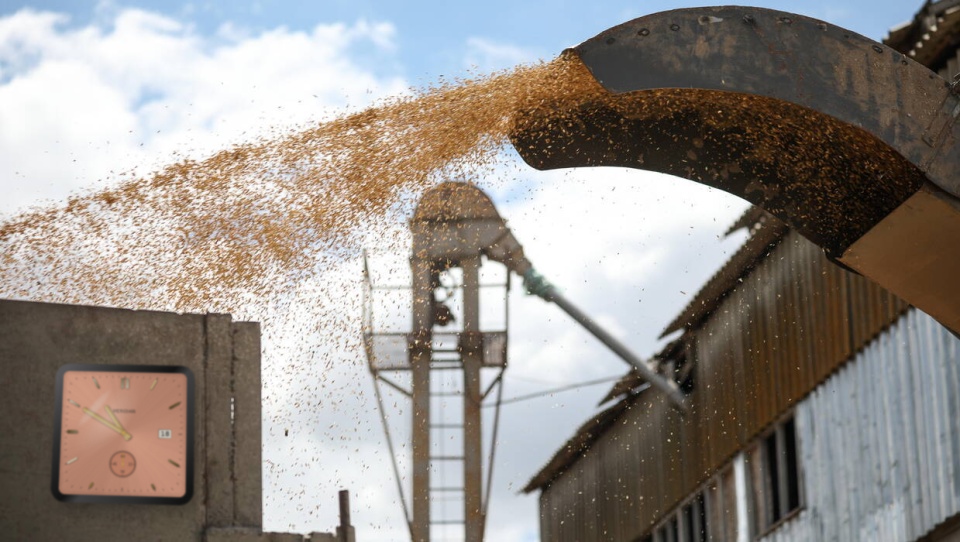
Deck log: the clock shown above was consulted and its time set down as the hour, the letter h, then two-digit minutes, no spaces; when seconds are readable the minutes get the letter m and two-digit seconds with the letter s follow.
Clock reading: 10h50
